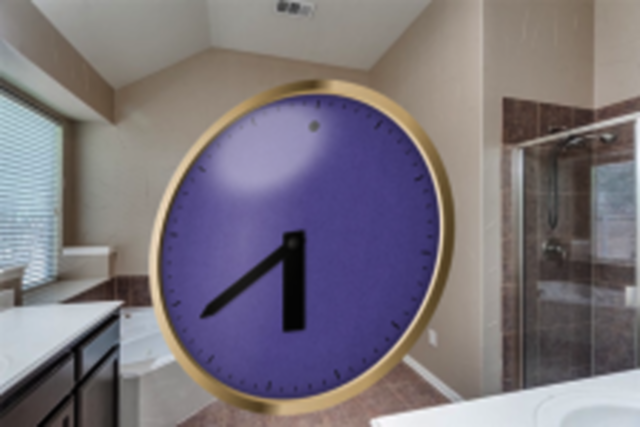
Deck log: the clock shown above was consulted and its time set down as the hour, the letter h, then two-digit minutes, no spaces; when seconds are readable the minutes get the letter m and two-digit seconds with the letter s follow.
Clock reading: 5h38
